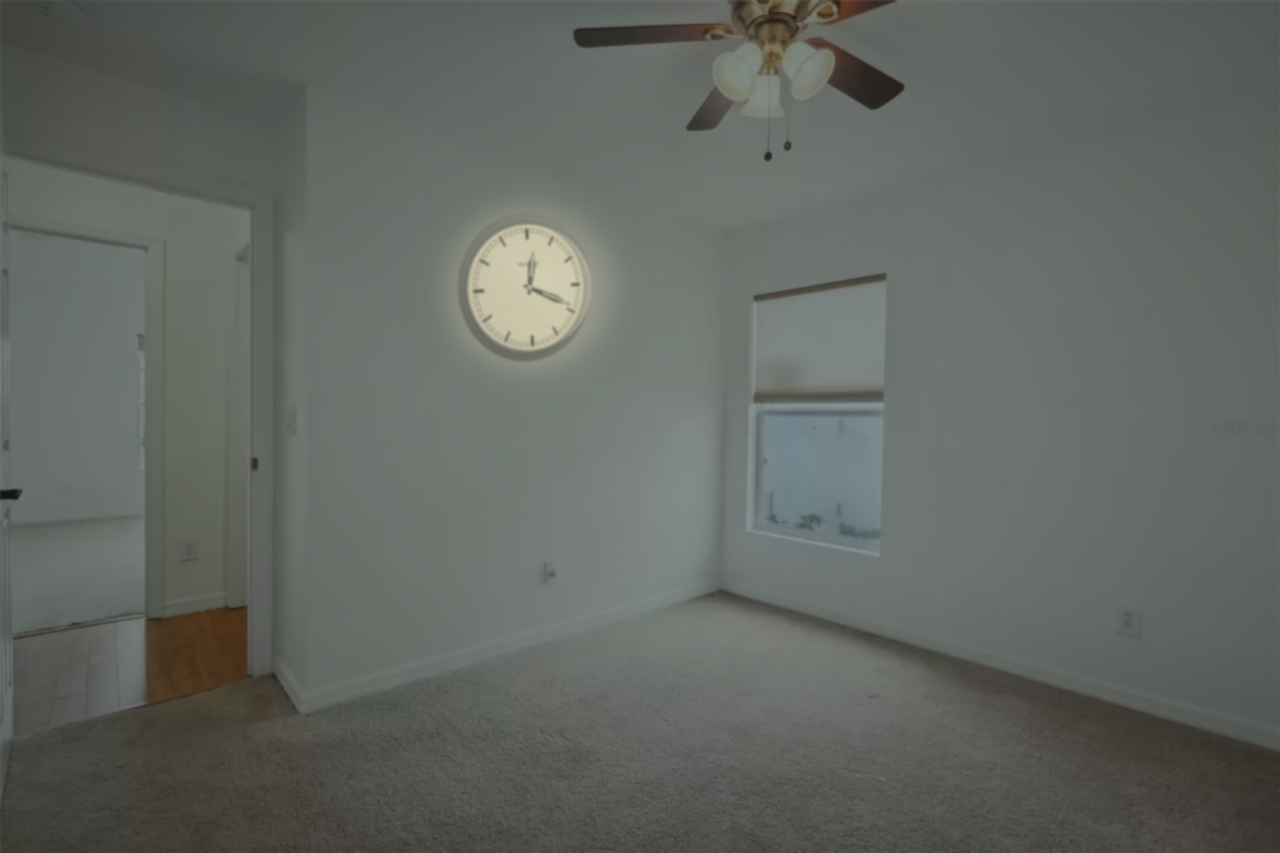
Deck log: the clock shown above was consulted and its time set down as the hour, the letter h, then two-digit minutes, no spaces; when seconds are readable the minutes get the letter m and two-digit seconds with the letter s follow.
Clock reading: 12h19
